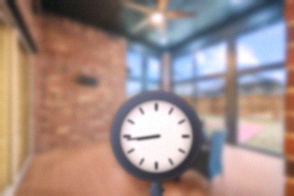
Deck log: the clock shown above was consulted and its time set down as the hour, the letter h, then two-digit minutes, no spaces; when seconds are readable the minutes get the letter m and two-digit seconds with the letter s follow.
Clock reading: 8h44
